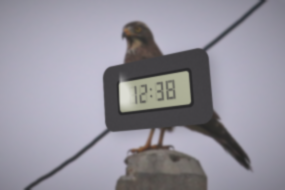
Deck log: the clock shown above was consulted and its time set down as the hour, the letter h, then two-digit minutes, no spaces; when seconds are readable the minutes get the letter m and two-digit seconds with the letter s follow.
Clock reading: 12h38
